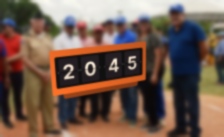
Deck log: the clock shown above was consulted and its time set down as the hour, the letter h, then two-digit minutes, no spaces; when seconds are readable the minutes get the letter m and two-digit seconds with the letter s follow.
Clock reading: 20h45
